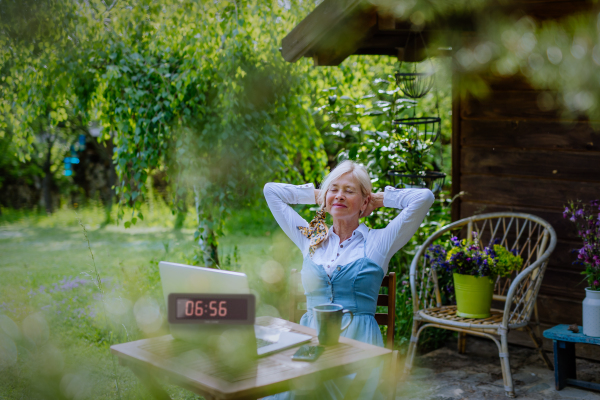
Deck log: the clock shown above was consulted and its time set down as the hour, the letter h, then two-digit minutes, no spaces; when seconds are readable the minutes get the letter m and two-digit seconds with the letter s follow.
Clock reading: 6h56
